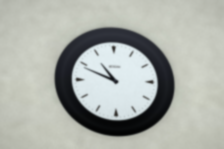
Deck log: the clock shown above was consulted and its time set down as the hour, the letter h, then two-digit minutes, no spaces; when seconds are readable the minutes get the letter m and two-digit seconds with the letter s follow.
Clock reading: 10h49
